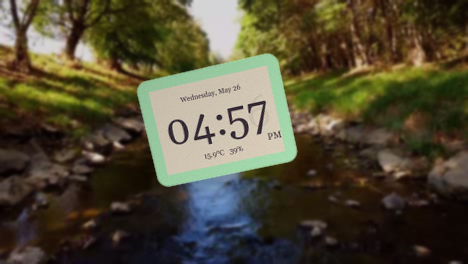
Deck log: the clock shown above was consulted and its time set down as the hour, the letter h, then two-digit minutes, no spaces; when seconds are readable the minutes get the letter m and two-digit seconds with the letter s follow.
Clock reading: 4h57
